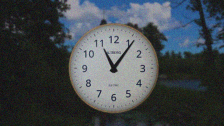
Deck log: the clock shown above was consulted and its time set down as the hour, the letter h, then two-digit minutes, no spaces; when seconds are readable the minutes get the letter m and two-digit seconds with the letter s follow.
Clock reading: 11h06
